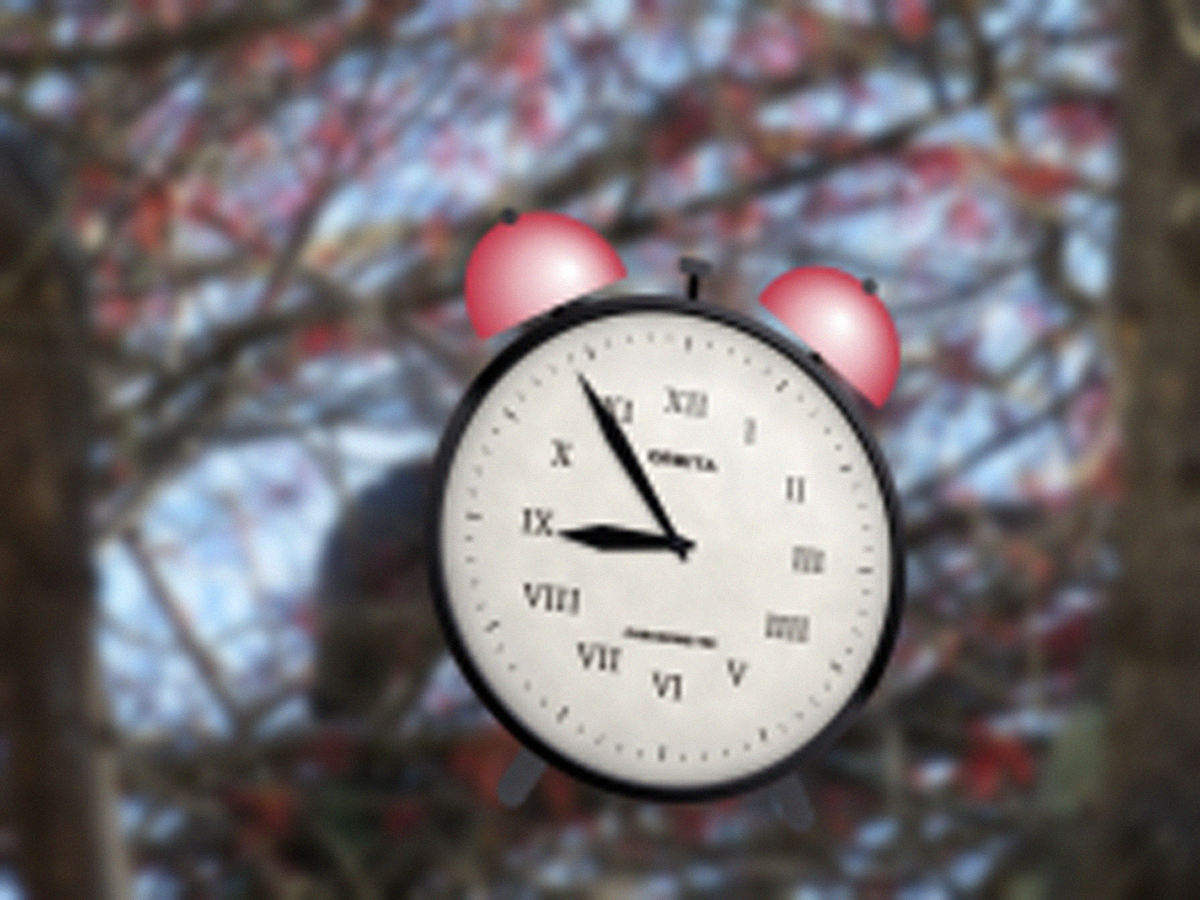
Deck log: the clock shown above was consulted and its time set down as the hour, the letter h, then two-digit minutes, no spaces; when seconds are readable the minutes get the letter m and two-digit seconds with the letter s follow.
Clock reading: 8h54
